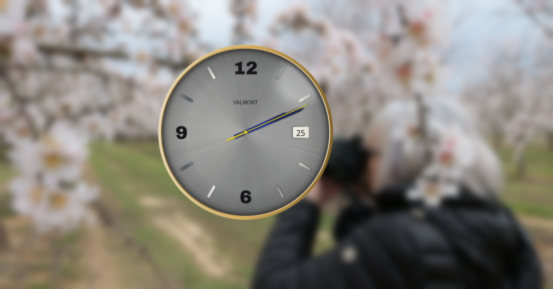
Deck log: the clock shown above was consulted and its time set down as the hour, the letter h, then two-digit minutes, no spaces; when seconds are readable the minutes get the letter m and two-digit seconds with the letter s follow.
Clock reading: 2h11m11s
